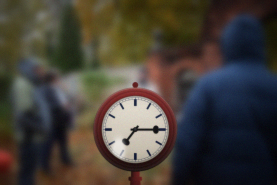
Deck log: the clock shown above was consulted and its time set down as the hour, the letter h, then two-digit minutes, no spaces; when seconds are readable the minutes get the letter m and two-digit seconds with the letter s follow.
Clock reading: 7h15
